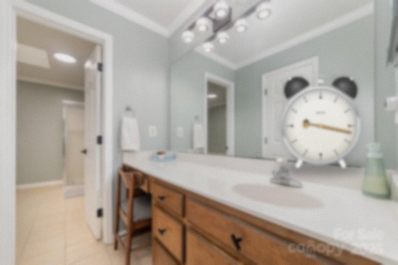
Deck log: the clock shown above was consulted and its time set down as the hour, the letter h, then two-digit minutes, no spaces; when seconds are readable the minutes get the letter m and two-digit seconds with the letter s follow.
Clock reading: 9h17
